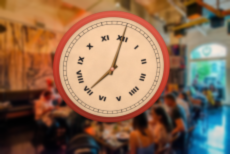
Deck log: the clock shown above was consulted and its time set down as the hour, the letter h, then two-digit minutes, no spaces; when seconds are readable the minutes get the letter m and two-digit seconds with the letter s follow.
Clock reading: 7h00
